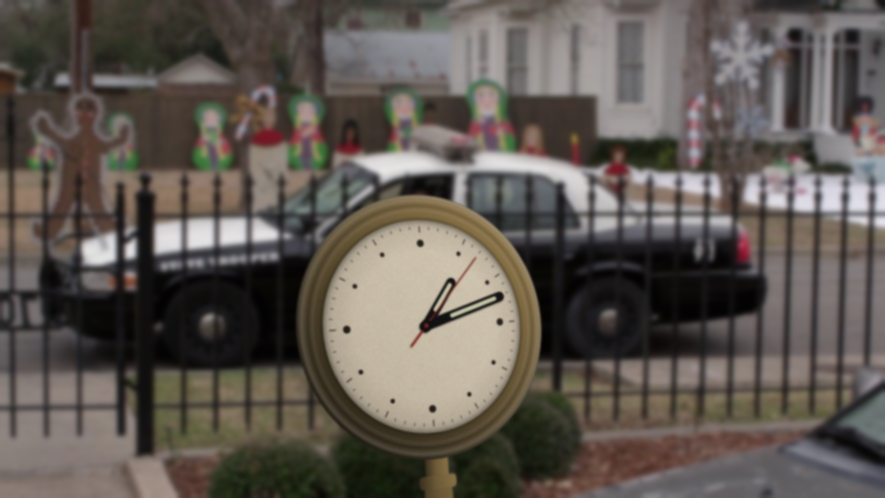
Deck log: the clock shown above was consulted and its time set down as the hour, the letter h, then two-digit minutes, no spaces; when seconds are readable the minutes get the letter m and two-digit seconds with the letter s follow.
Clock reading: 1h12m07s
